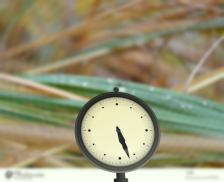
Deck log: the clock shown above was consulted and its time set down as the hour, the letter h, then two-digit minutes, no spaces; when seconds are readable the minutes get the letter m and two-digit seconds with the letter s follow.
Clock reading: 5h27
